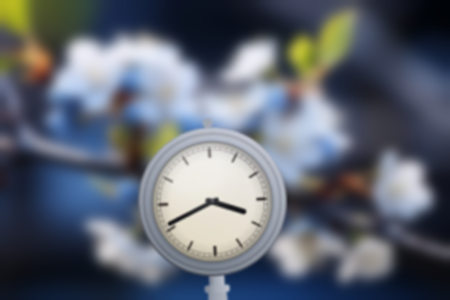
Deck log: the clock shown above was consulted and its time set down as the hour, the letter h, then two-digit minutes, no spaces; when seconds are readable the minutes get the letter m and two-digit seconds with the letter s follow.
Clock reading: 3h41
